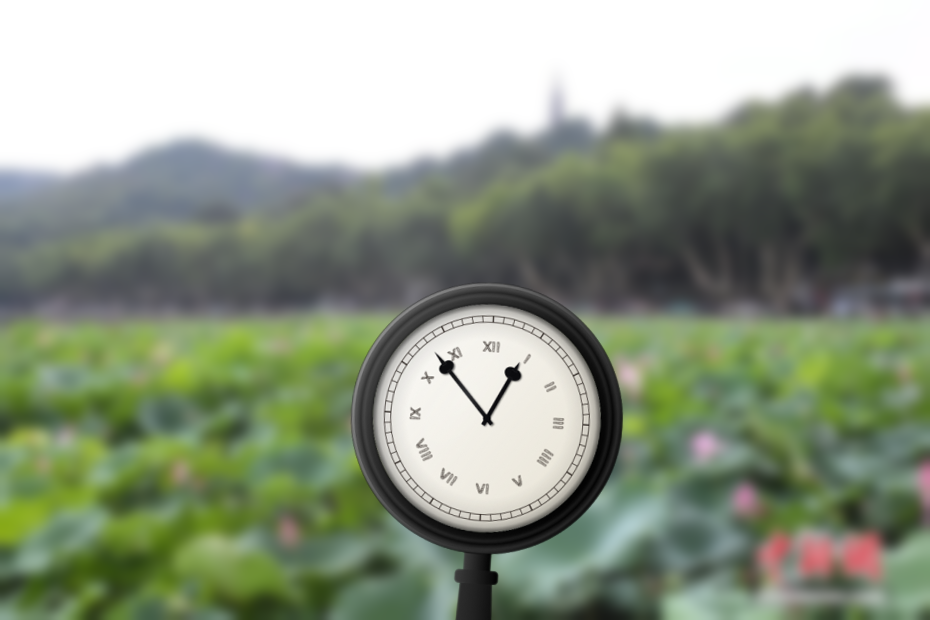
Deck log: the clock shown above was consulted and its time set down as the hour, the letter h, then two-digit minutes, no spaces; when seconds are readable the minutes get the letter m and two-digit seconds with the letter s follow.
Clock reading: 12h53
